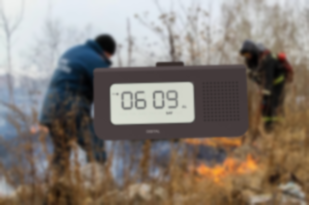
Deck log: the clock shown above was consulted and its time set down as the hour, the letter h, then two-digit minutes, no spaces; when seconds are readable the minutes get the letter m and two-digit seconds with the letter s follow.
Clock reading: 6h09
